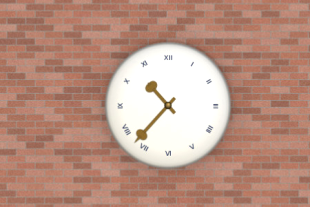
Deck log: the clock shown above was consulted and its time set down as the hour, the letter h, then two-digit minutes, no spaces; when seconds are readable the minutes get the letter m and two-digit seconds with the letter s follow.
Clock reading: 10h37
